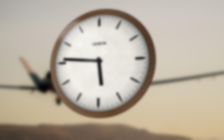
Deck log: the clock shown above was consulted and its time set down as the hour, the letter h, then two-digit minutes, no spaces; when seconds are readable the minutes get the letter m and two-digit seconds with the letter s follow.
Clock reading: 5h46
